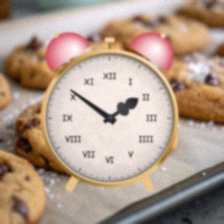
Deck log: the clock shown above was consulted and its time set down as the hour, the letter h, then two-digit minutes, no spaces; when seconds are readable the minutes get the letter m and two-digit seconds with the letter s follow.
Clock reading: 1h51
